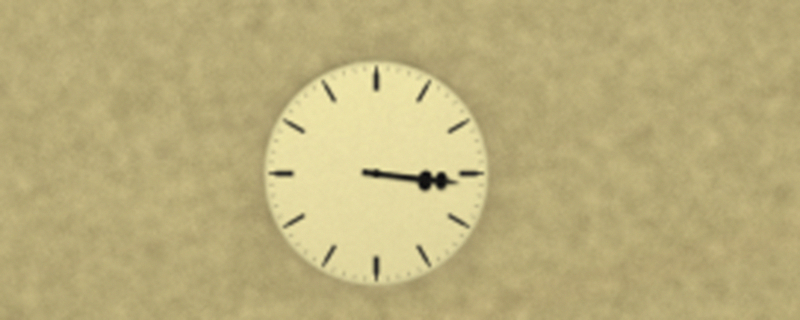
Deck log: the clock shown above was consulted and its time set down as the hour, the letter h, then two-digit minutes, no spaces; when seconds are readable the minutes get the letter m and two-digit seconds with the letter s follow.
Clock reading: 3h16
